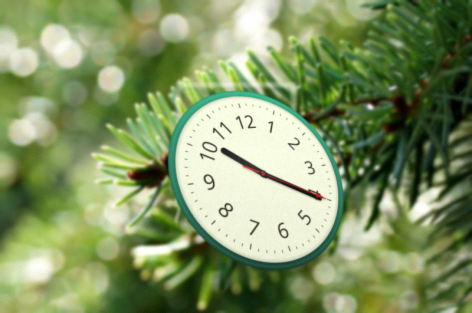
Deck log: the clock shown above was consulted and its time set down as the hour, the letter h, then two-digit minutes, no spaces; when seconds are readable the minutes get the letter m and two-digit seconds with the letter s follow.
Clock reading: 10h20m20s
